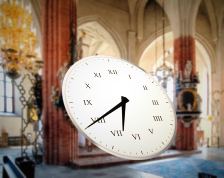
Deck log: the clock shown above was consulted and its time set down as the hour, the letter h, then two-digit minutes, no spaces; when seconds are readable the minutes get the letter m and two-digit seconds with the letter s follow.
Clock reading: 6h40
